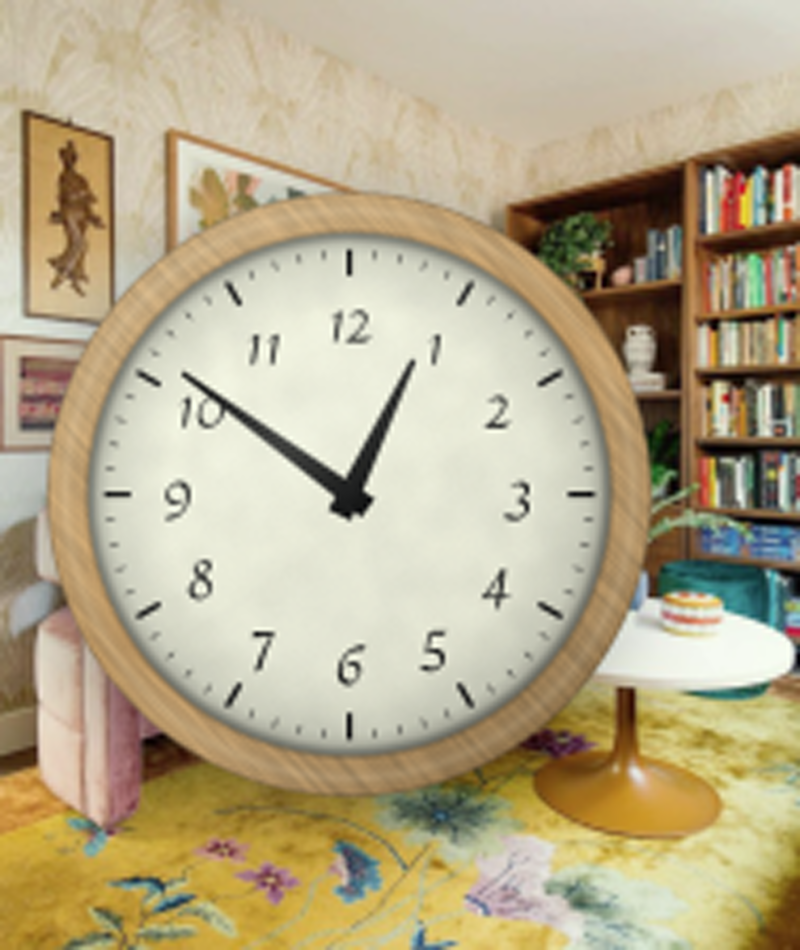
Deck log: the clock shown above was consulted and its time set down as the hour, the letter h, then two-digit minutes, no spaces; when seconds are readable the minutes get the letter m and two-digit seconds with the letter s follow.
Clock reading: 12h51
